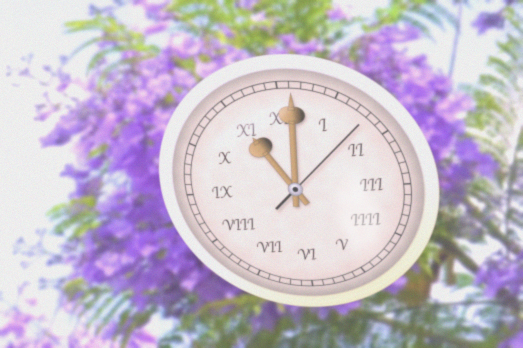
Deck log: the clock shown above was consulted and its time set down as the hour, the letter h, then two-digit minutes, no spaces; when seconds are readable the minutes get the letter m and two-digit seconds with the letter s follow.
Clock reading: 11h01m08s
